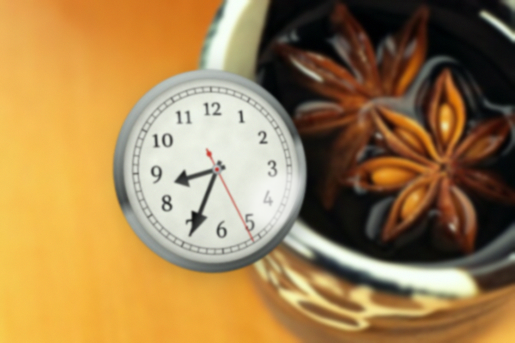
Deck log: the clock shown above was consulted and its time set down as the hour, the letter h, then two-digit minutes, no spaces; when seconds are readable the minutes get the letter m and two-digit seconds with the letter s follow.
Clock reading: 8h34m26s
